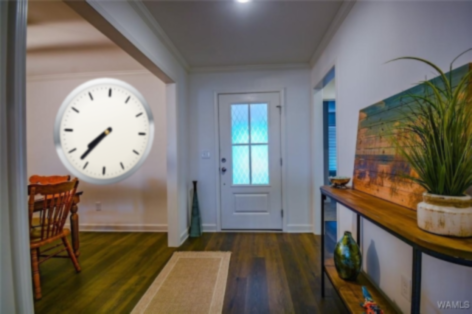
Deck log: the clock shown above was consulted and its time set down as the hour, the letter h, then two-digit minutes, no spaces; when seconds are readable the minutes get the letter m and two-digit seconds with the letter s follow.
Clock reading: 7h37
